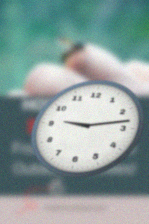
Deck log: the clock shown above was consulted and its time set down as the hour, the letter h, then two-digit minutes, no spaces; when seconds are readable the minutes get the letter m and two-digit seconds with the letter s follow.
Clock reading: 9h13
